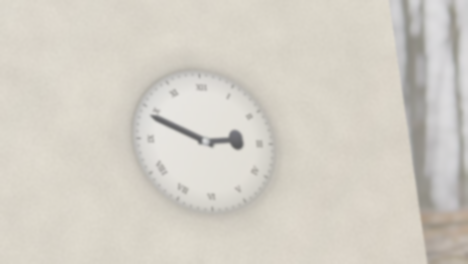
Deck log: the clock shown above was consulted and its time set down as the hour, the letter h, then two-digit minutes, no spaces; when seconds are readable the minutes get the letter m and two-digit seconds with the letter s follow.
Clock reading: 2h49
